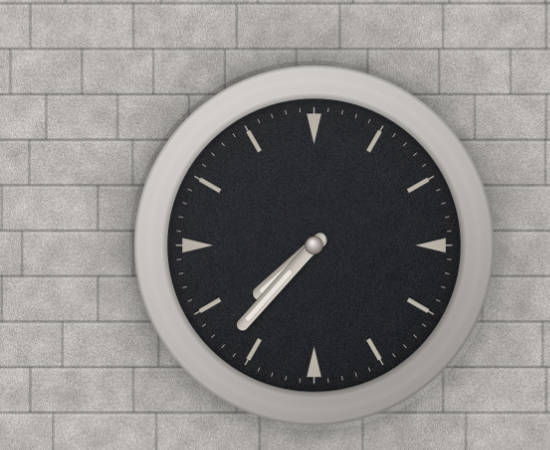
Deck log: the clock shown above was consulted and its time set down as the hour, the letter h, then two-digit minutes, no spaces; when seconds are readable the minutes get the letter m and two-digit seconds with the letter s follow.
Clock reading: 7h37
